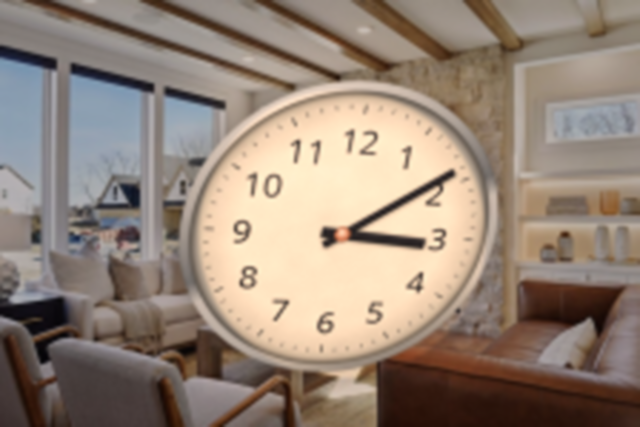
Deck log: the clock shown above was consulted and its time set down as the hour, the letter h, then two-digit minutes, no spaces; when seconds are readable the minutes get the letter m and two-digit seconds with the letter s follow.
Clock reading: 3h09
